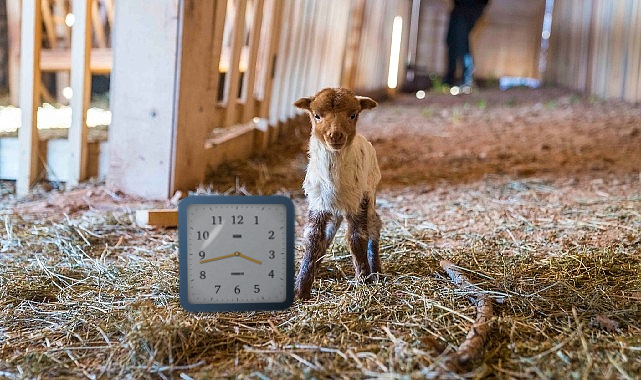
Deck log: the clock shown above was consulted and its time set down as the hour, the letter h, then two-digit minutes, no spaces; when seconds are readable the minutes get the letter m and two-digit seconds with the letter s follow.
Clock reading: 3h43
